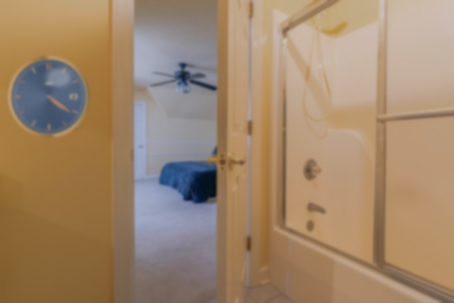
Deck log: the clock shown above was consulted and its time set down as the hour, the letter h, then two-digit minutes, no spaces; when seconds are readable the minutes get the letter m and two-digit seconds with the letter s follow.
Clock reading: 4h21
